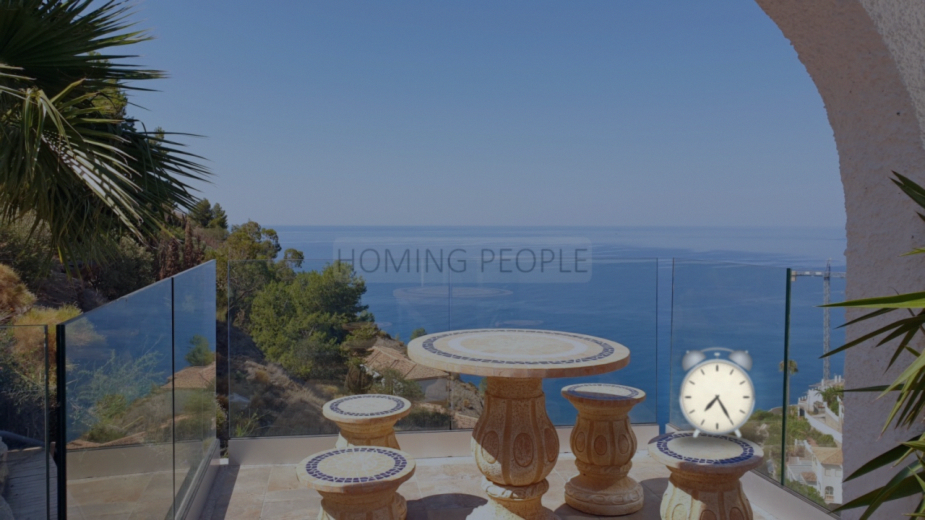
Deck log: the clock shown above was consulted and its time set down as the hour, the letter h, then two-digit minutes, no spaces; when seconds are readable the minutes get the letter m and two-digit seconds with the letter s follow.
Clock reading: 7h25
